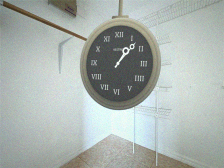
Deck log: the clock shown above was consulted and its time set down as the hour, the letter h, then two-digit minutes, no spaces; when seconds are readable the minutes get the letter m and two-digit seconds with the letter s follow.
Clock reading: 1h07
